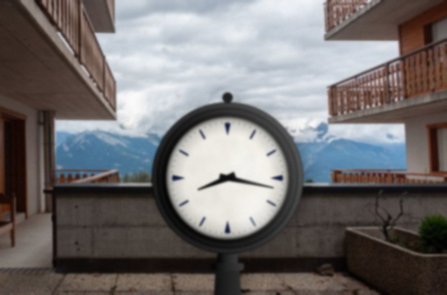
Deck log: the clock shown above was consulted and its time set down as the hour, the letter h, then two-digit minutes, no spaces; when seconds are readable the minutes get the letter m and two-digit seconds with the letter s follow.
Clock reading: 8h17
